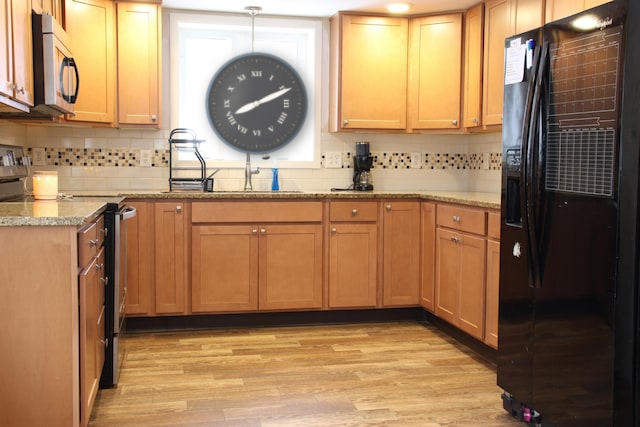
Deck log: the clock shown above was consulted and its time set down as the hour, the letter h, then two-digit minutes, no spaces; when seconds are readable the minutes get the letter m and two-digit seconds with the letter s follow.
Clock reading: 8h11
